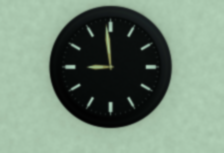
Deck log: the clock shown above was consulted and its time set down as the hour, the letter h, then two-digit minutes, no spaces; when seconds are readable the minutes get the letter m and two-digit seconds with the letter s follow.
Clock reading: 8h59
